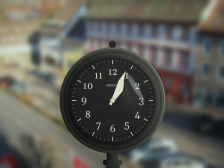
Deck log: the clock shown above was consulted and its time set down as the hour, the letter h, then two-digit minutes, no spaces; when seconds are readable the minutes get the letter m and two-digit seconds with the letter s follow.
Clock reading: 1h04
